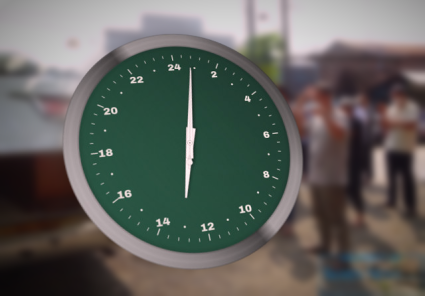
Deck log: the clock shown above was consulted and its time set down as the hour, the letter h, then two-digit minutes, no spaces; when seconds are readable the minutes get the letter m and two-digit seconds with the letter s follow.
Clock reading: 13h02m02s
